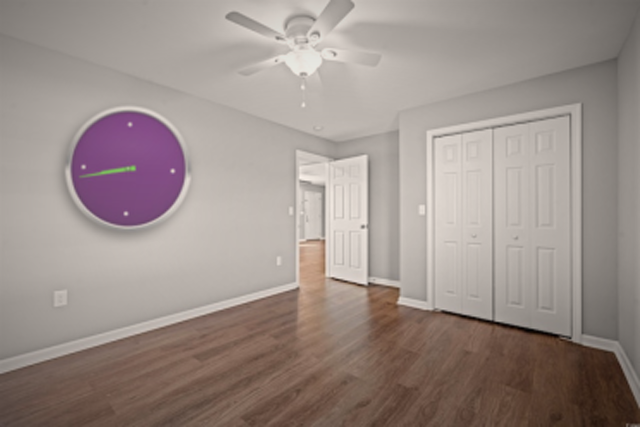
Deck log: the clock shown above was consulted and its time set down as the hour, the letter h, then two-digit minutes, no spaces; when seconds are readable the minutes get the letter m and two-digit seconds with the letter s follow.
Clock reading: 8h43
